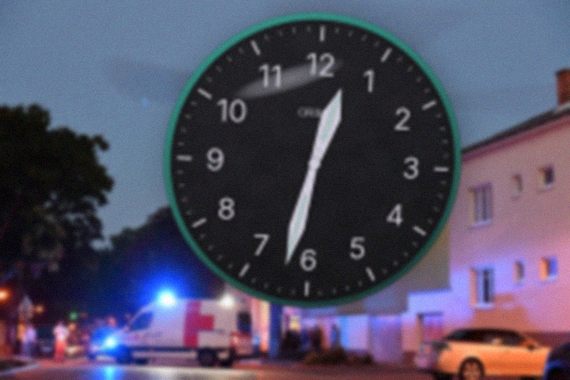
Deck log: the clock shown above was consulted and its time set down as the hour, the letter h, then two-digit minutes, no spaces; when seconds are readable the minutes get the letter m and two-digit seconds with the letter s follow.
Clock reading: 12h32
